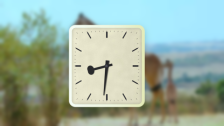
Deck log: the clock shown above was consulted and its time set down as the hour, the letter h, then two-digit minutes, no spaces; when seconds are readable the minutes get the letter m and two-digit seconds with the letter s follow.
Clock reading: 8h31
